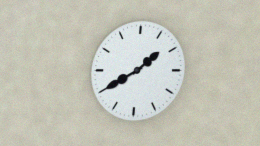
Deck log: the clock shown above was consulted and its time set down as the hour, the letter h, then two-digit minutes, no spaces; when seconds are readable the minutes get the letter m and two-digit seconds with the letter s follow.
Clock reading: 1h40
